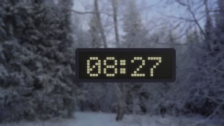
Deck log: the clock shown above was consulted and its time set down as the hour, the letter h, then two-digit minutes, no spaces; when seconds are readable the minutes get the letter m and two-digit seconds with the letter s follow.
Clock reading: 8h27
